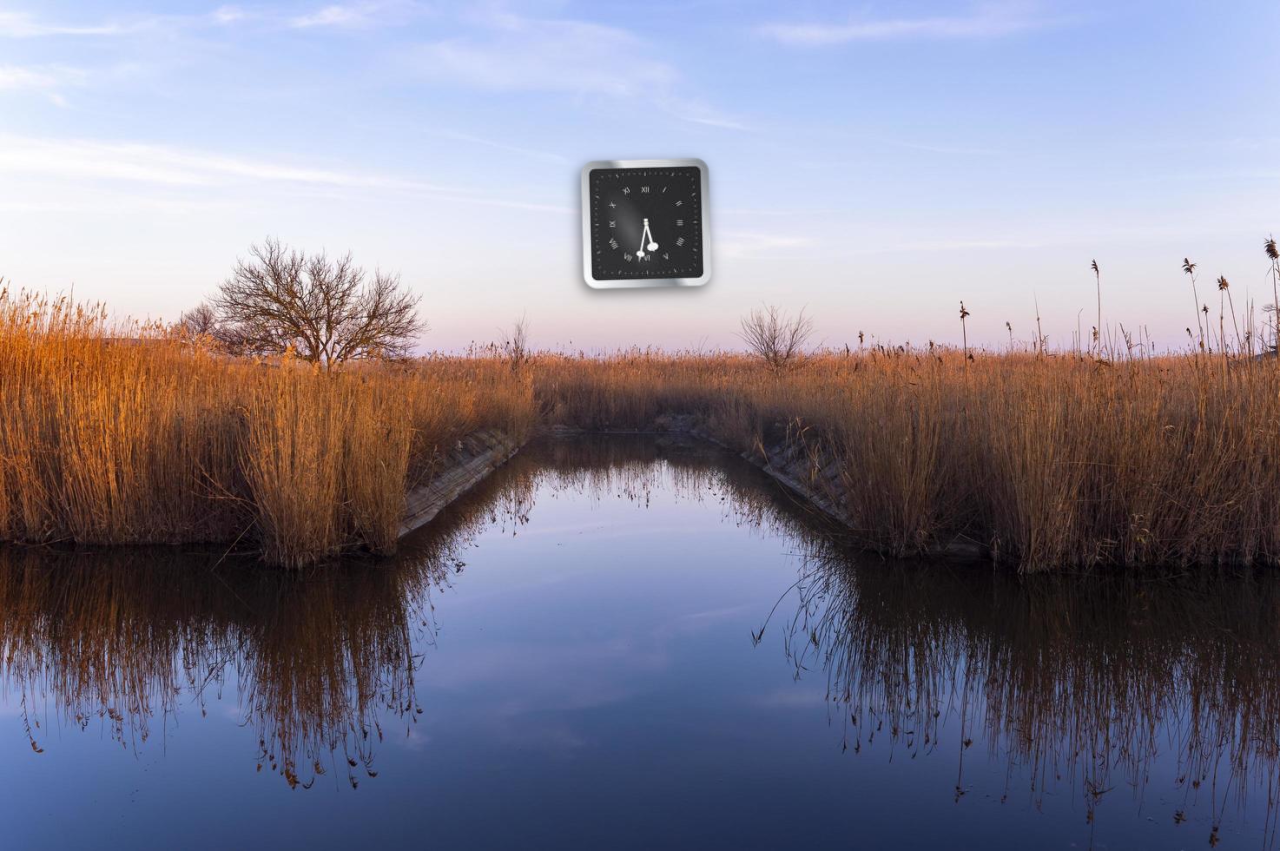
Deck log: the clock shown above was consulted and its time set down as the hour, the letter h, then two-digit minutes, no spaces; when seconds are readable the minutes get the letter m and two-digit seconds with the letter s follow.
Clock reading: 5h32
